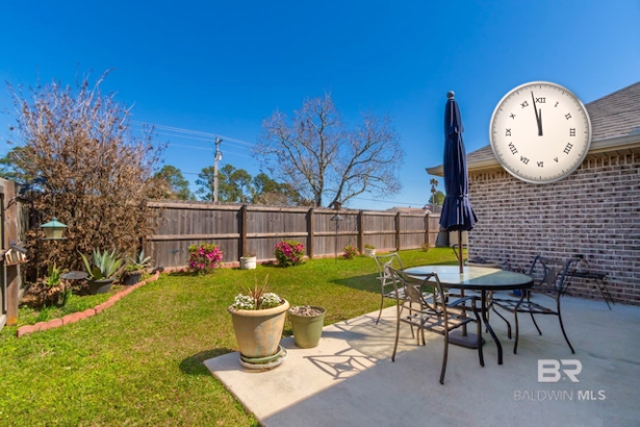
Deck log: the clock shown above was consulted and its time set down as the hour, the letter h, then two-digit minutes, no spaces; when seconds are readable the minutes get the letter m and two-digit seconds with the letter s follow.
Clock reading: 11h58
